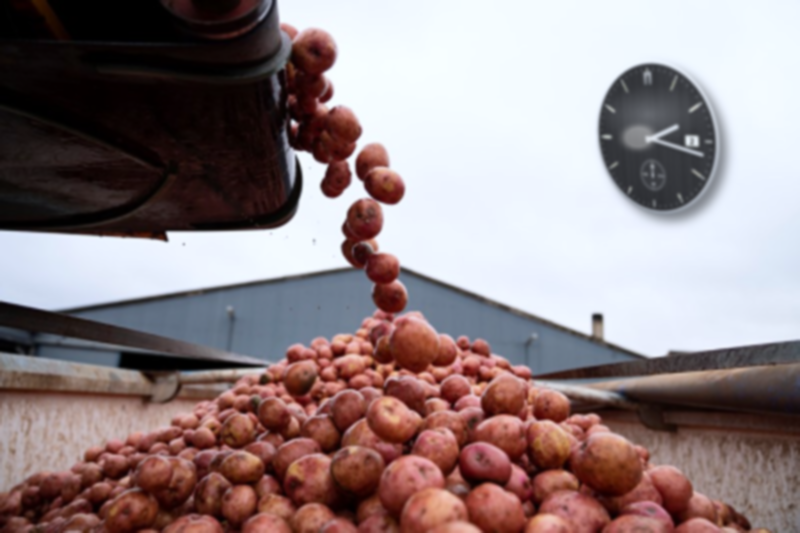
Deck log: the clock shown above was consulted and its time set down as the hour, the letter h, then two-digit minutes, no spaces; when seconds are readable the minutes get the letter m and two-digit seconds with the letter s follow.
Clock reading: 2h17
